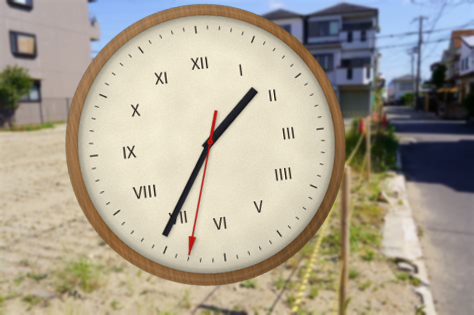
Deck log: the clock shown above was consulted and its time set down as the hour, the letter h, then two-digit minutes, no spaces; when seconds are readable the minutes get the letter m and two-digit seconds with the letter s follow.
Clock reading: 1h35m33s
